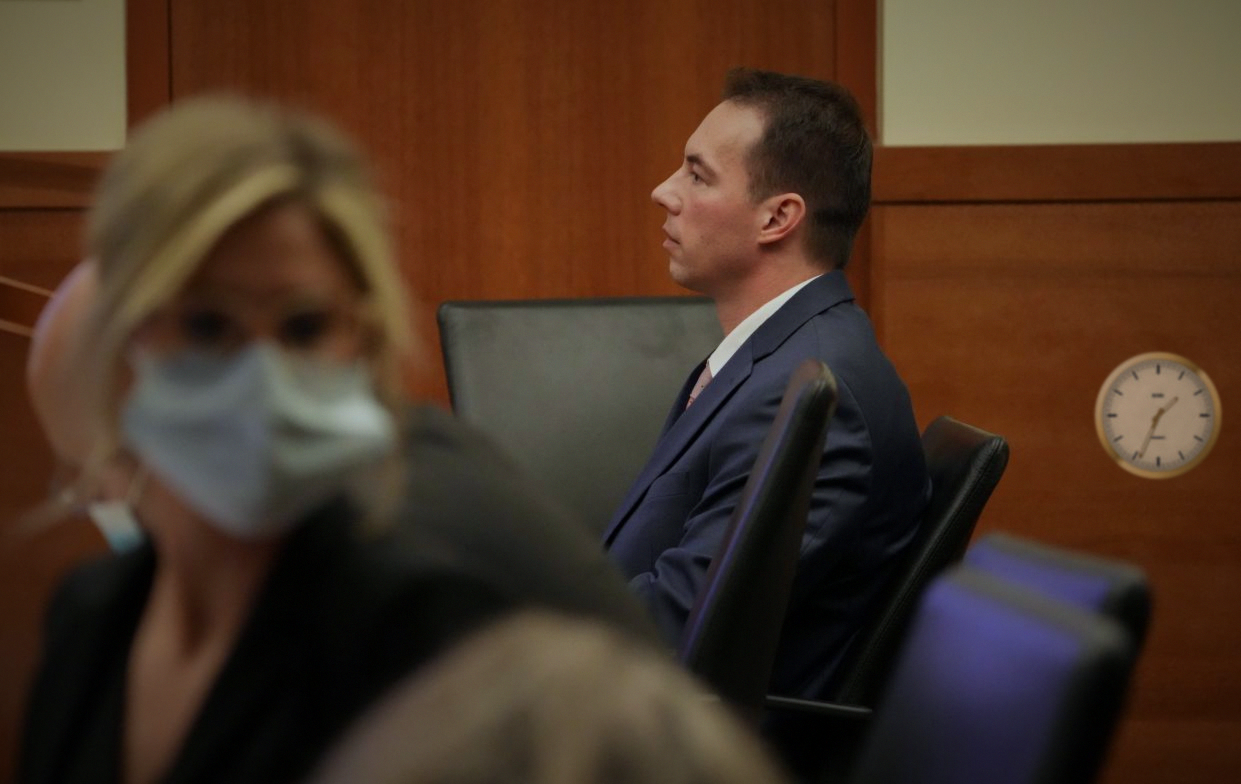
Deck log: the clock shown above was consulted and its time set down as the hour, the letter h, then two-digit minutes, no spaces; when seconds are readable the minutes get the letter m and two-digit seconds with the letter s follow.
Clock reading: 1h34
